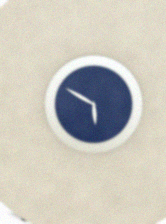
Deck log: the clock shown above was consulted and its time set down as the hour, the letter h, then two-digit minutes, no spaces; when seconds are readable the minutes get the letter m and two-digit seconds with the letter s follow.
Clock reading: 5h50
